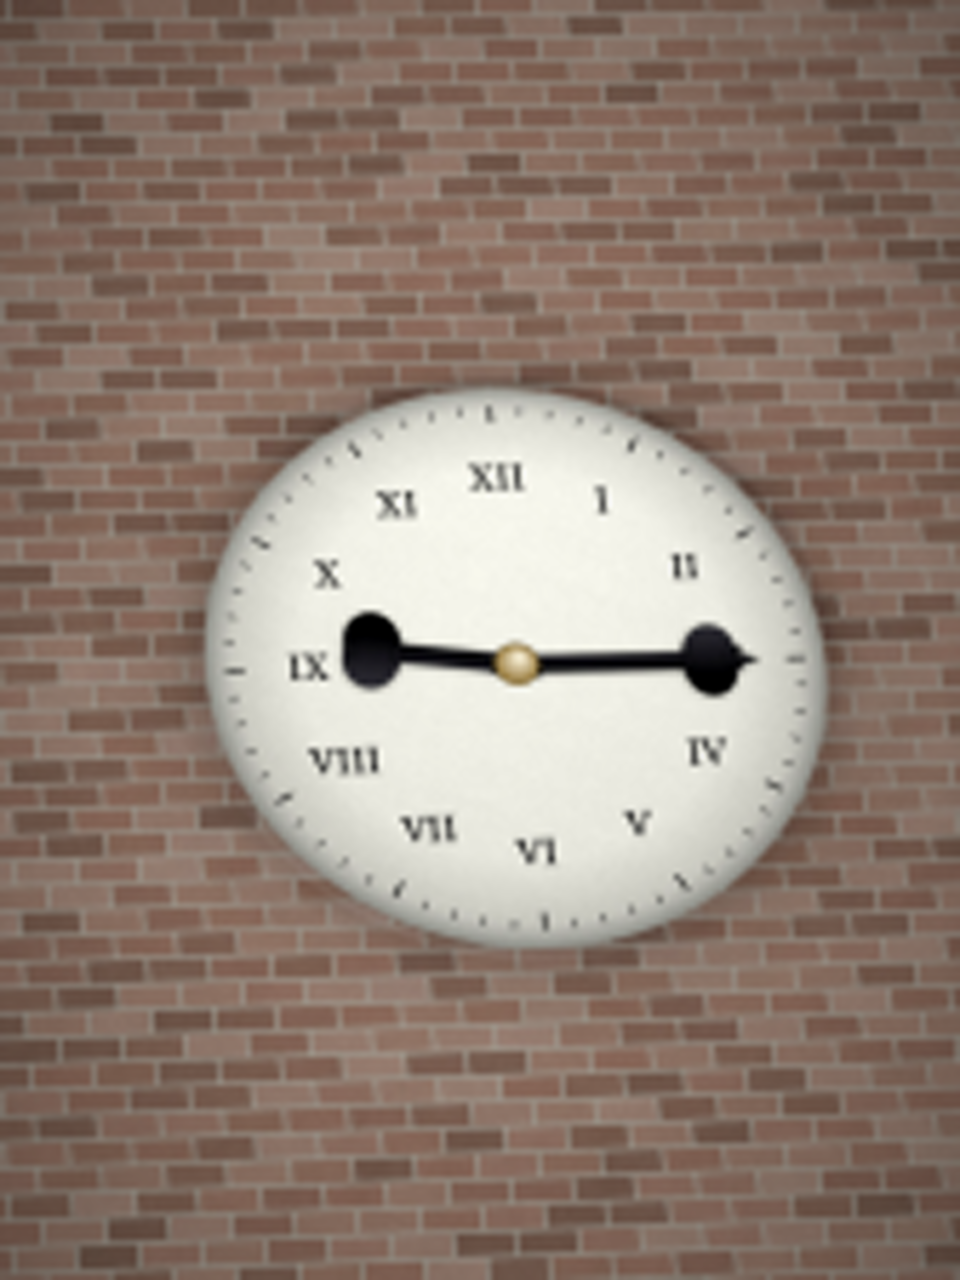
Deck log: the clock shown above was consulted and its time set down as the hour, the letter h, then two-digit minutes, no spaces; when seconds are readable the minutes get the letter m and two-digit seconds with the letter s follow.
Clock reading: 9h15
